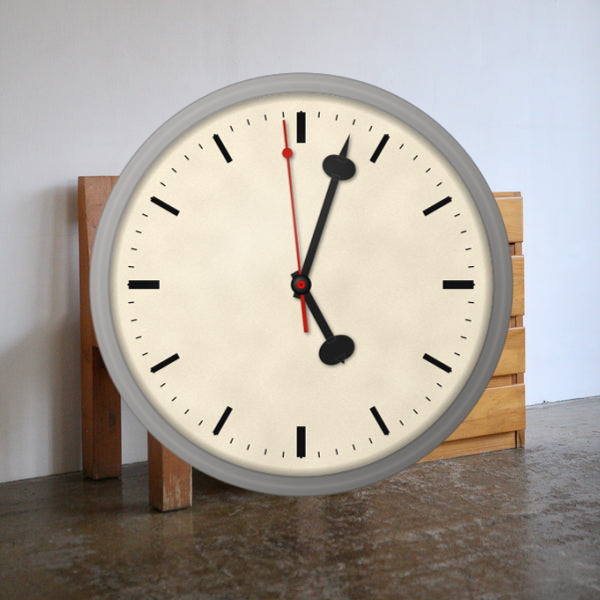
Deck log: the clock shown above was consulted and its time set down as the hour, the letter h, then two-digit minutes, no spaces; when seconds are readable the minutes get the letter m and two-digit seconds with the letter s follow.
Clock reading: 5h02m59s
